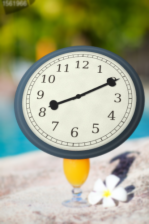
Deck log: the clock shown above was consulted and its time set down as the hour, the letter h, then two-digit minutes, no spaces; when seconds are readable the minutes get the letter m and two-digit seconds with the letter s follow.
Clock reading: 8h10
